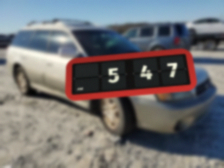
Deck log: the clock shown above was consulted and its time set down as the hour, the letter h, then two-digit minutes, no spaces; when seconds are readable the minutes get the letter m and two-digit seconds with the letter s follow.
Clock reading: 5h47
